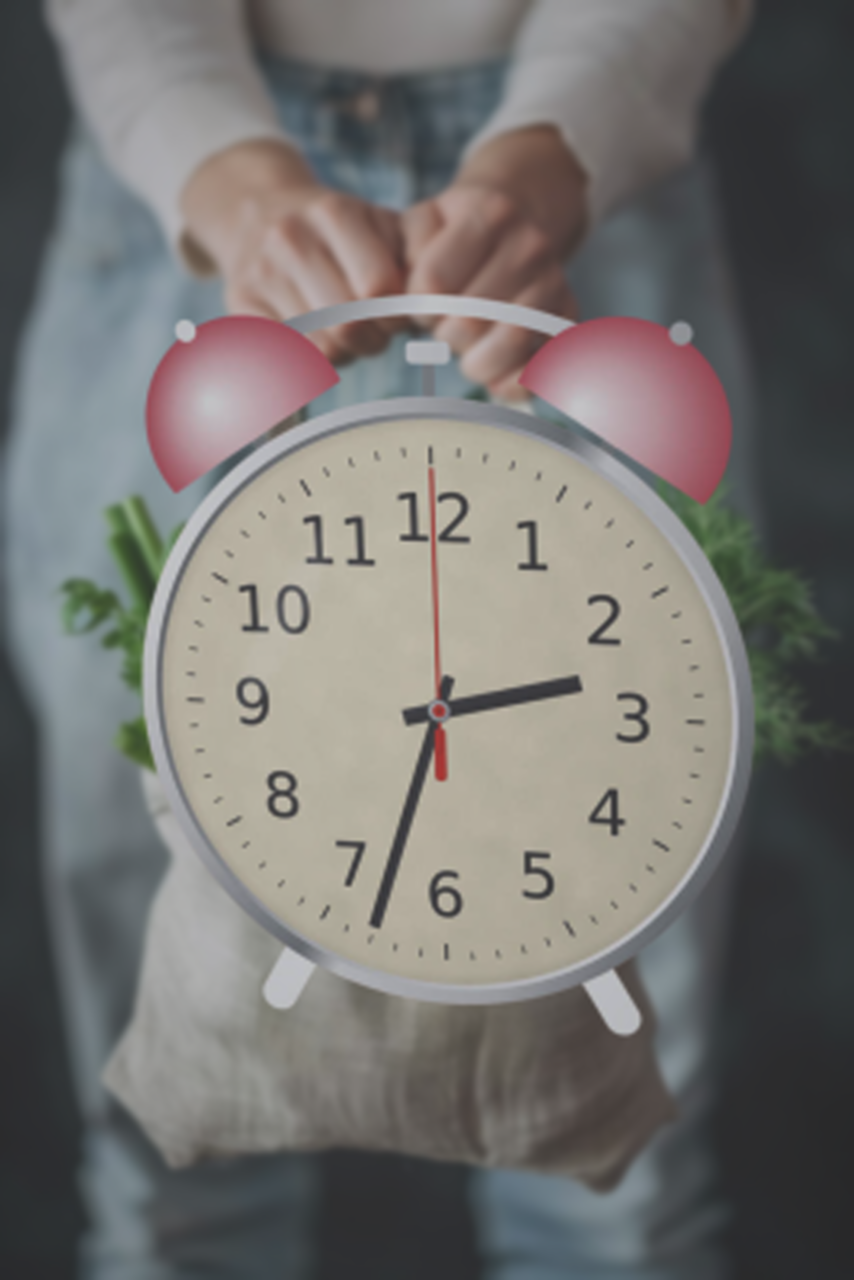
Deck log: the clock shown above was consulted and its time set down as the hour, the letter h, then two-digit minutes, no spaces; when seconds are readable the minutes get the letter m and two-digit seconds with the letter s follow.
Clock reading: 2h33m00s
